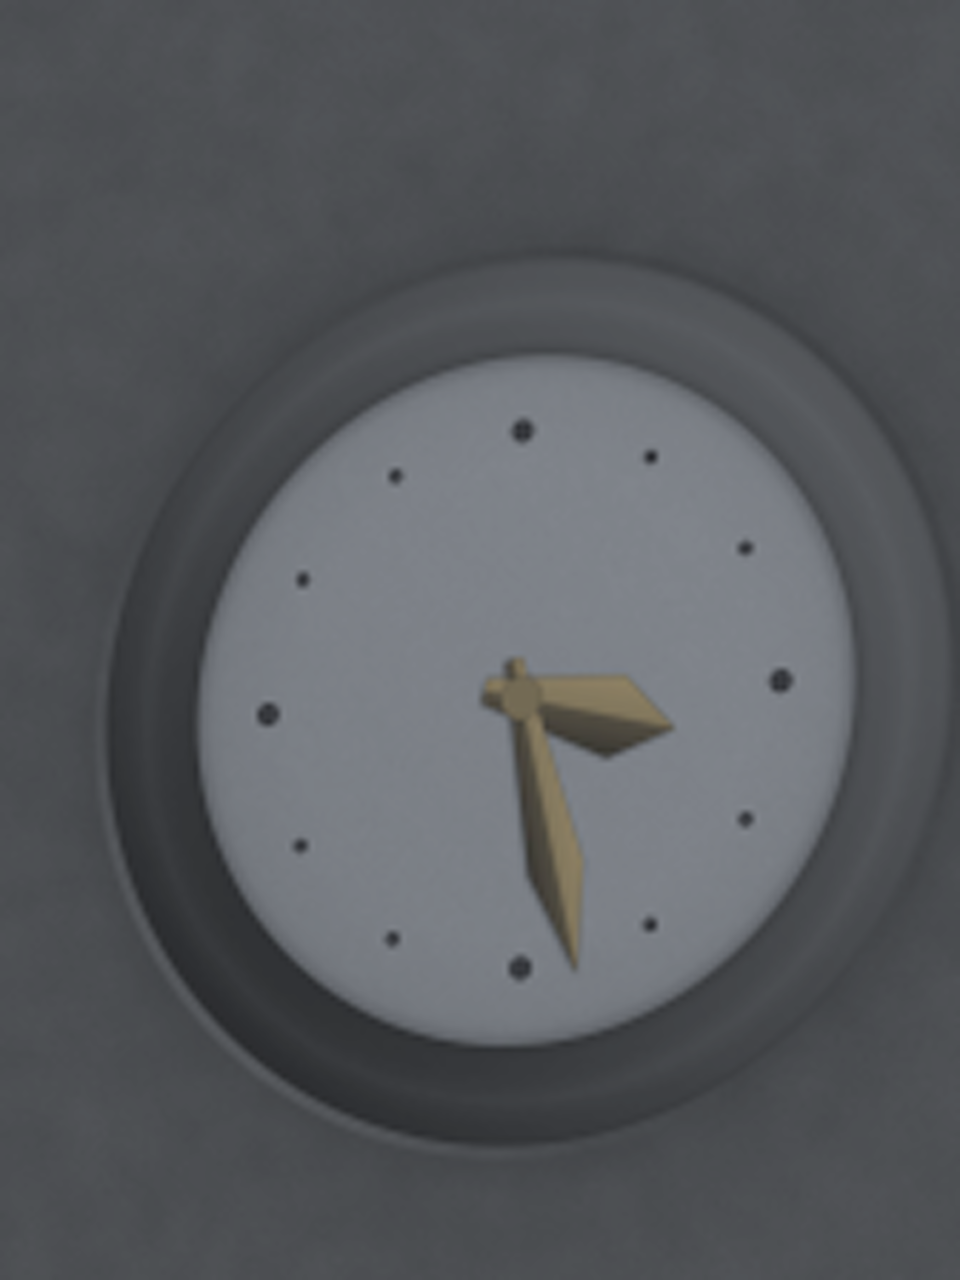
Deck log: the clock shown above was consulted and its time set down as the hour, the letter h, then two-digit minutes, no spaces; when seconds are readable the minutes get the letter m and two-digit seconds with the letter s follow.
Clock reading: 3h28
